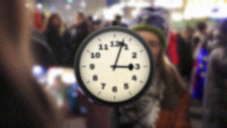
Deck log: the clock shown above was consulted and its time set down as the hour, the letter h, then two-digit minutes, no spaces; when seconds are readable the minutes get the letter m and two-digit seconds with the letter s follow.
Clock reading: 3h03
